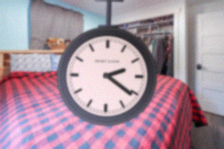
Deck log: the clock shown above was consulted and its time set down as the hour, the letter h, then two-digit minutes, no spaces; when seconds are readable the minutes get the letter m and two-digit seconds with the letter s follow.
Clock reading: 2h21
